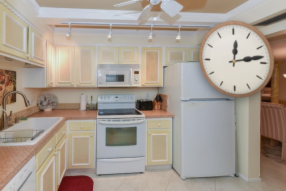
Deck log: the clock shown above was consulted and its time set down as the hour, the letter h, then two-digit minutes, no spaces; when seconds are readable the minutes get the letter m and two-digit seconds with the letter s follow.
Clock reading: 12h13
